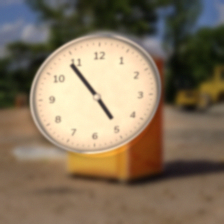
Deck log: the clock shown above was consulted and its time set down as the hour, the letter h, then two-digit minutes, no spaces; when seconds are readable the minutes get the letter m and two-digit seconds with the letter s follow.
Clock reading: 4h54
